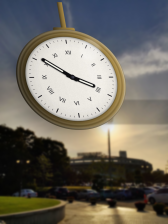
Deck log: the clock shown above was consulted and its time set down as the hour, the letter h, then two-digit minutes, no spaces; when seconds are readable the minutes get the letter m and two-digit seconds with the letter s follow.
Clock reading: 3h51
